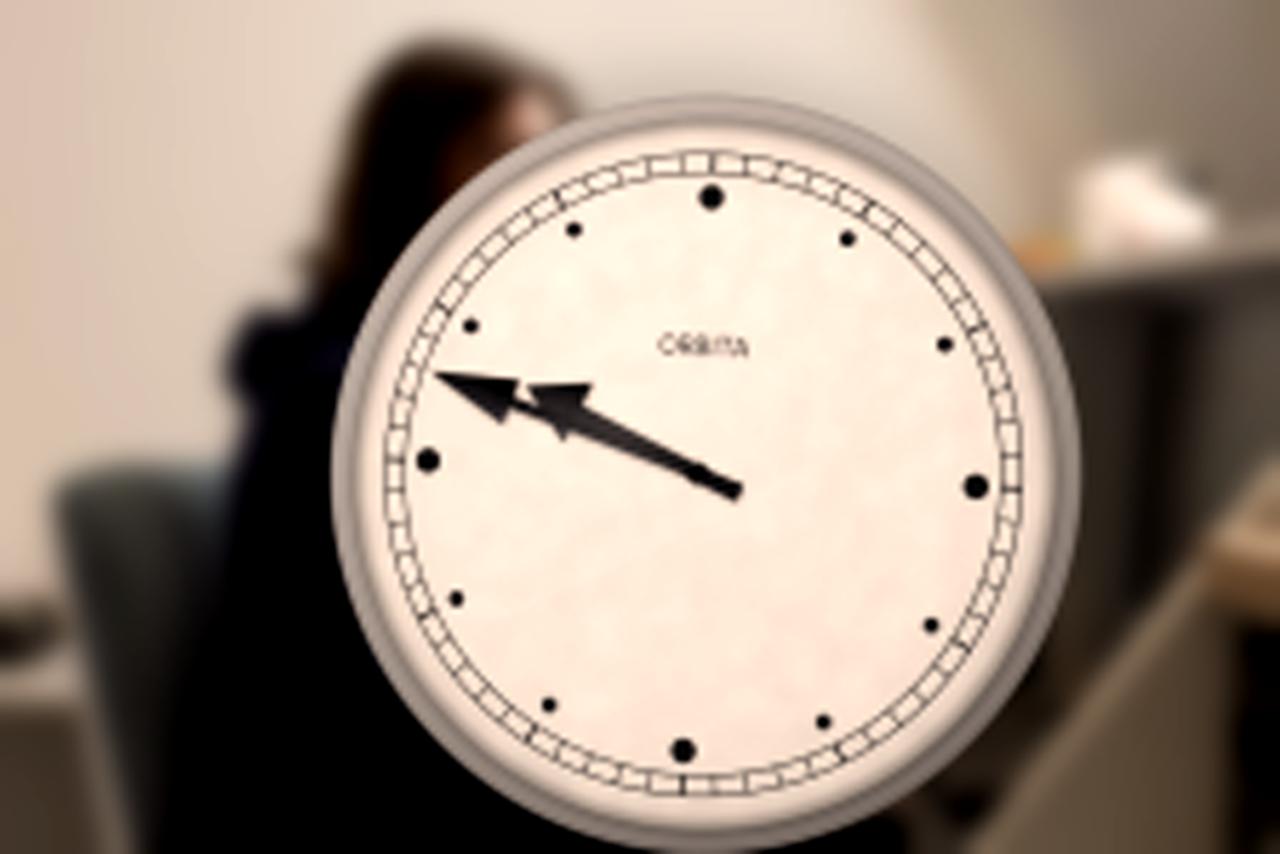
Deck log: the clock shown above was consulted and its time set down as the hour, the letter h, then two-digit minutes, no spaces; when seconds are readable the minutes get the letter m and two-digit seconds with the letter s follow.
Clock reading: 9h48
